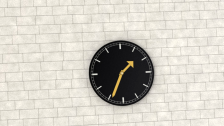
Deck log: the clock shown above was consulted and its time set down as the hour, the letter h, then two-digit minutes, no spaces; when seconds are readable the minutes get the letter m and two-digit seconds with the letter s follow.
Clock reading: 1h34
